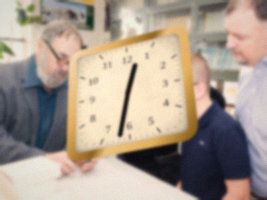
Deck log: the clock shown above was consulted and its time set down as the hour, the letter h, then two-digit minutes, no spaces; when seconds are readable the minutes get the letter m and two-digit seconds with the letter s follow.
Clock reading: 12h32
